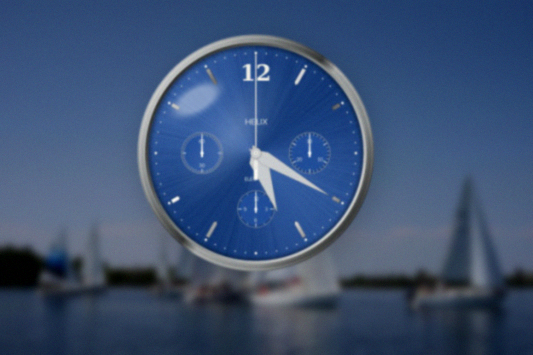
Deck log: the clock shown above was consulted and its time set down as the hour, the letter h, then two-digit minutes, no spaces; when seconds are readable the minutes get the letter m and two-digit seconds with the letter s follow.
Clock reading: 5h20
